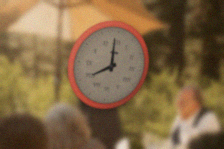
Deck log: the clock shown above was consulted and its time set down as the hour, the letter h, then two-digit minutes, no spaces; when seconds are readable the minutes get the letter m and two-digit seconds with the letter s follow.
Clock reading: 7h59
